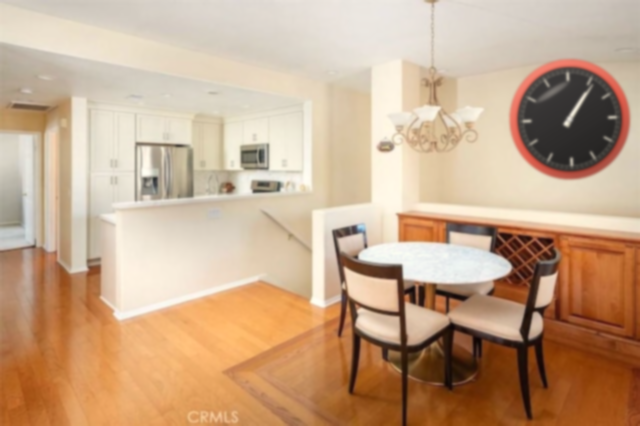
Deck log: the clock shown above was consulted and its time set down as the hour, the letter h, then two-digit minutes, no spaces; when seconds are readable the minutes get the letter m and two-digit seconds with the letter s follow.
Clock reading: 1h06
